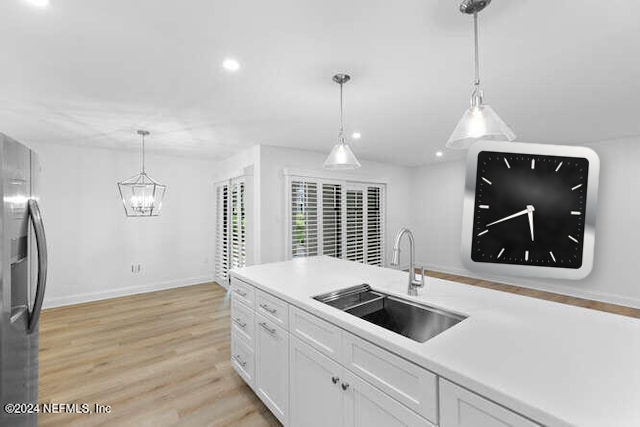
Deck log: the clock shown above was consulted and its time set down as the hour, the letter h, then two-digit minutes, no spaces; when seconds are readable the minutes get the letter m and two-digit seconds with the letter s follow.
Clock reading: 5h41
